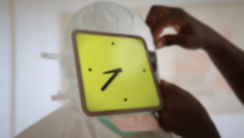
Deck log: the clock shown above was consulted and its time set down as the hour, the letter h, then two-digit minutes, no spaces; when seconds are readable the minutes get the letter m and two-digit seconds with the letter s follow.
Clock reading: 8h38
